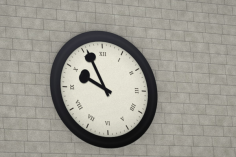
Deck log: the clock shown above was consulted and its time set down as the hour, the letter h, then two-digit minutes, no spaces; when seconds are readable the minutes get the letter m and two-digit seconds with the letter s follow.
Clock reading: 9h56
